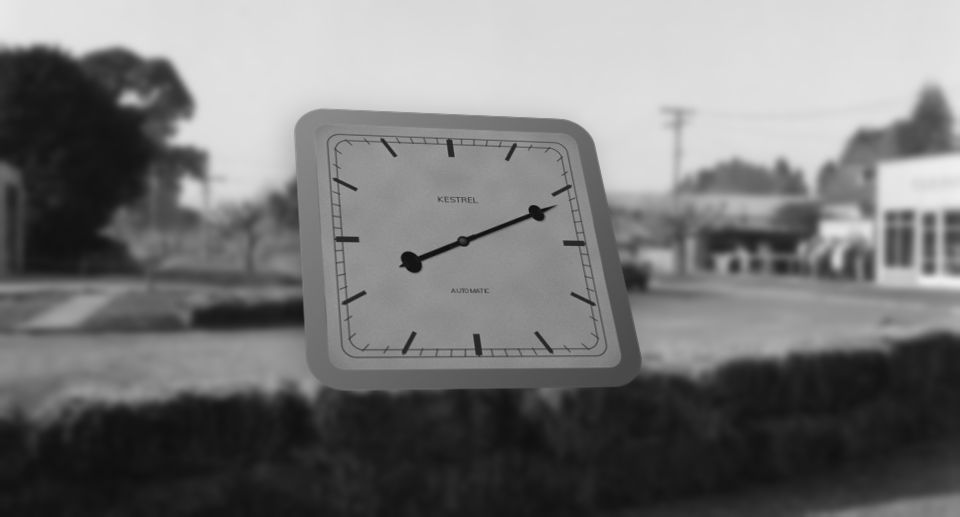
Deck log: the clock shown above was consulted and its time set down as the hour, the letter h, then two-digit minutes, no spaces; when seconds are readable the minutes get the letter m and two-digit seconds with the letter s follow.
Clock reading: 8h11
